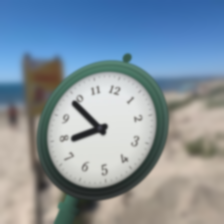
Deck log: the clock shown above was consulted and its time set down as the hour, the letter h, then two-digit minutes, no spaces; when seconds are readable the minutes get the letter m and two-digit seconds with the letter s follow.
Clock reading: 7h49
